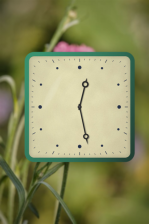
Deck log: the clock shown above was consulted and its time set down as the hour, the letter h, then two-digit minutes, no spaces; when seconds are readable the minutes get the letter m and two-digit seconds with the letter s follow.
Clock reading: 12h28
